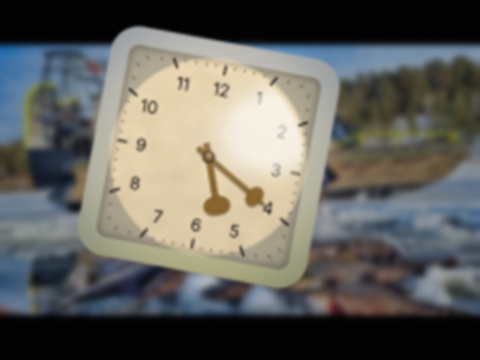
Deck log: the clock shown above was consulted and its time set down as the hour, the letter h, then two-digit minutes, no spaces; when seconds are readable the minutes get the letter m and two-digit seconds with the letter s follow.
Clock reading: 5h20
